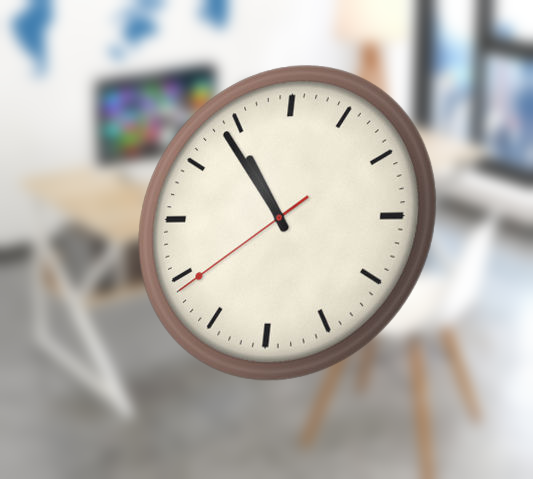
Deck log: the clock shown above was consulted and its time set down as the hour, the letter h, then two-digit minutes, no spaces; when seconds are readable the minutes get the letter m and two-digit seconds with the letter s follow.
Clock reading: 10h53m39s
